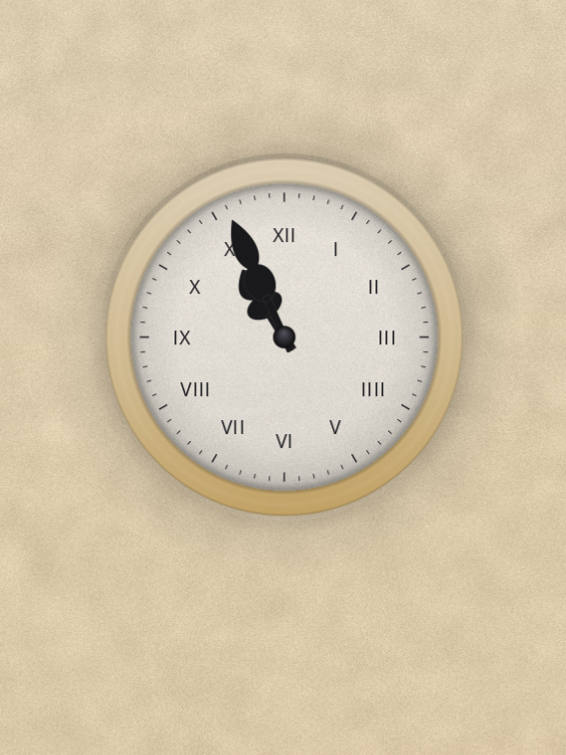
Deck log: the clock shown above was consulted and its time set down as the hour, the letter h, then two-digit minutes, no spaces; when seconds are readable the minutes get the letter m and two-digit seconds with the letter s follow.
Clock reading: 10h56
